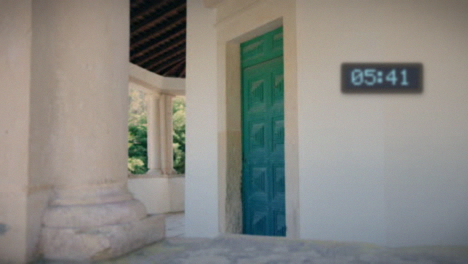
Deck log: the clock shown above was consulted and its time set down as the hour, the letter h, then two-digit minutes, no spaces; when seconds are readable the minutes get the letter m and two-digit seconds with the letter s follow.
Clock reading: 5h41
